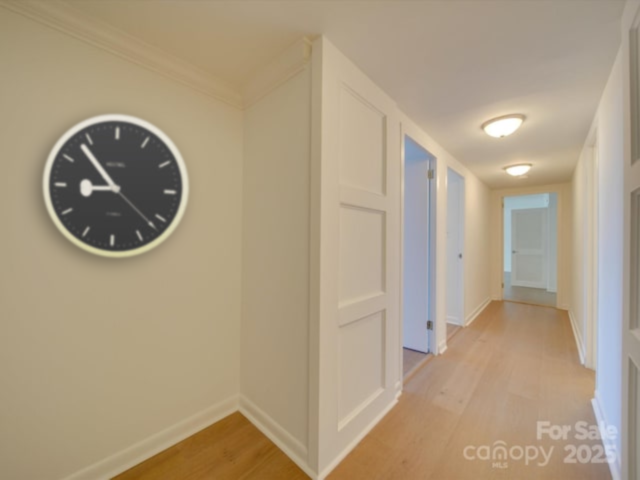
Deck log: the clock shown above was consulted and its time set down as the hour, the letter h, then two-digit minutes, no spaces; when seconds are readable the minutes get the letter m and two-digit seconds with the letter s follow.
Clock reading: 8h53m22s
